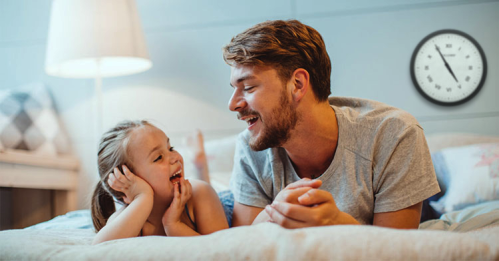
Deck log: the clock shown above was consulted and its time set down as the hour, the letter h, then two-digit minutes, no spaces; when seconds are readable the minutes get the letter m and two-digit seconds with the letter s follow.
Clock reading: 4h55
